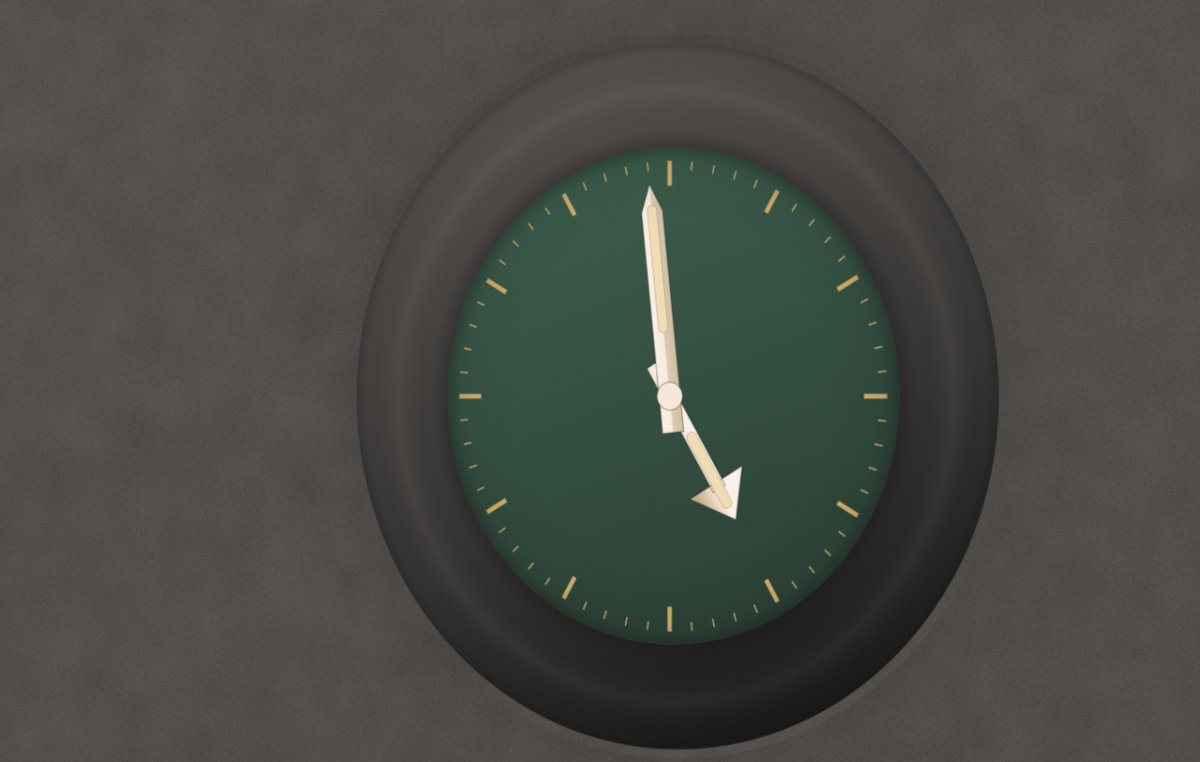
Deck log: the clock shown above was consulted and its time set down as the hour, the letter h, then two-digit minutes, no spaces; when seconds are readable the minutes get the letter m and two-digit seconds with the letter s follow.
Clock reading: 4h59
